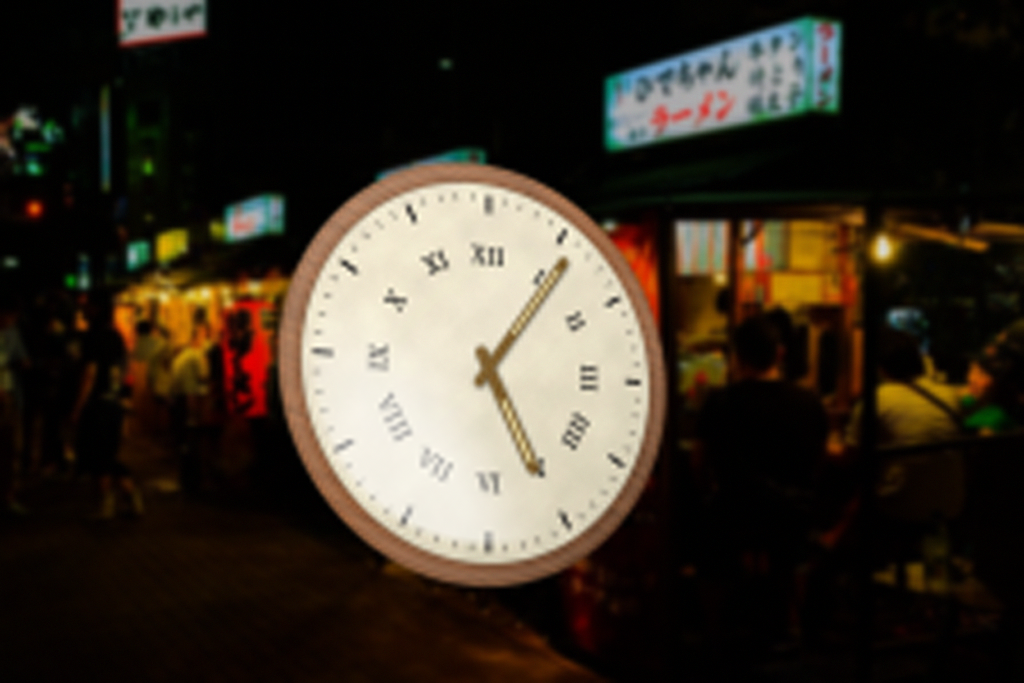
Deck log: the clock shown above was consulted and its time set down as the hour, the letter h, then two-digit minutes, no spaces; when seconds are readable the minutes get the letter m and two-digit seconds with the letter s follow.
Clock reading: 5h06
